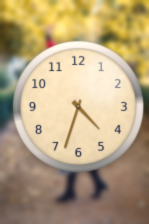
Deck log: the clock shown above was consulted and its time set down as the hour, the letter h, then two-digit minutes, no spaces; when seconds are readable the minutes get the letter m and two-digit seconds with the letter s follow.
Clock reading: 4h33
